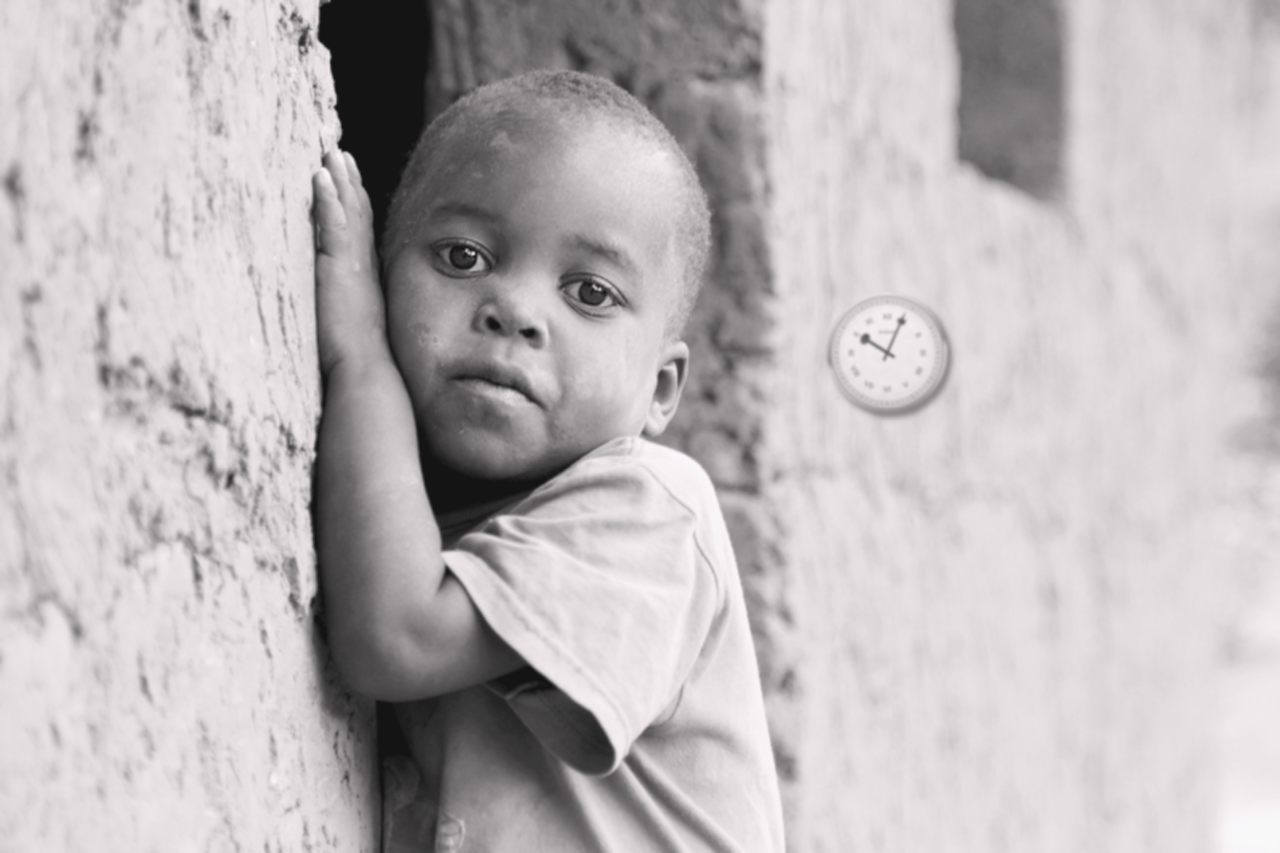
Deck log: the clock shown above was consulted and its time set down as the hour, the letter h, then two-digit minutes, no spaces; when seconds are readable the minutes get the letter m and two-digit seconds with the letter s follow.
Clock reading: 10h04
